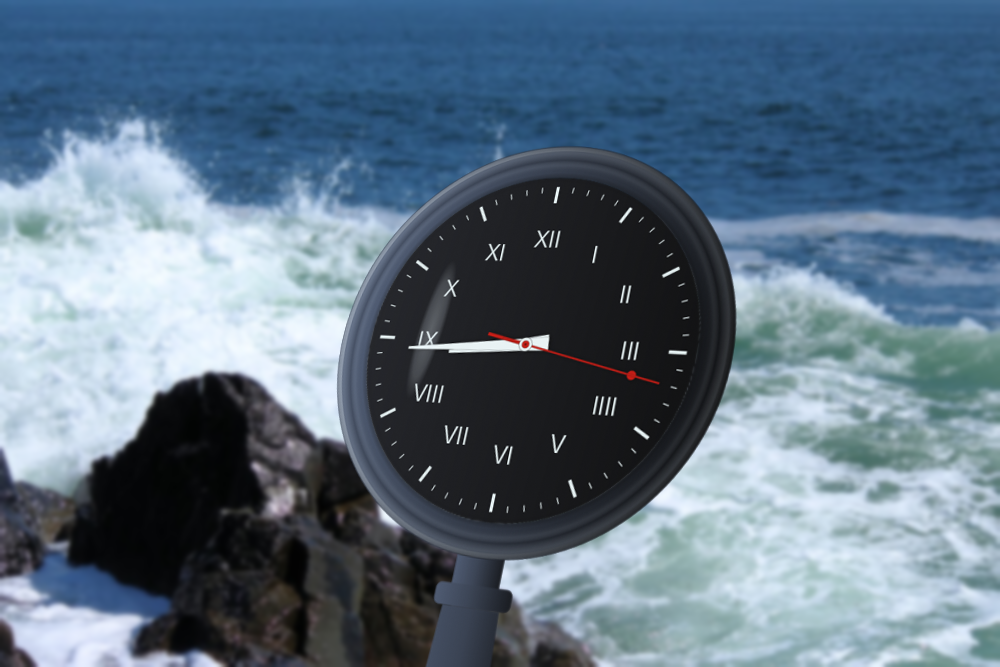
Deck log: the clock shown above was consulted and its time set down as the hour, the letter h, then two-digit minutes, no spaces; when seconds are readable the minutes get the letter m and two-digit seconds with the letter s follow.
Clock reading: 8h44m17s
